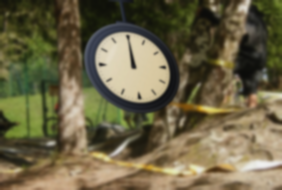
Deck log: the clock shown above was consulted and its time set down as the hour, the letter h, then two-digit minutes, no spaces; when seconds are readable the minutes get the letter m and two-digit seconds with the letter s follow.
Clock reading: 12h00
